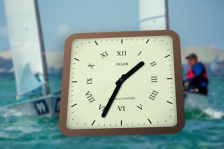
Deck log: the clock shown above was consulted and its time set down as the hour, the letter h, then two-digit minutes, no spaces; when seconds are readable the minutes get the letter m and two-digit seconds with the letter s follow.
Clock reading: 1h34
